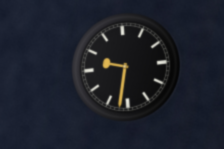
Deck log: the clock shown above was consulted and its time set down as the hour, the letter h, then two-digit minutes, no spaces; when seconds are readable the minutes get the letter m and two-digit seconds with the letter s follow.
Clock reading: 9h32
